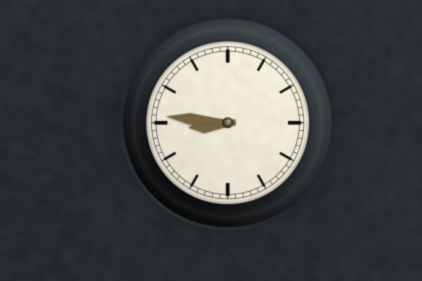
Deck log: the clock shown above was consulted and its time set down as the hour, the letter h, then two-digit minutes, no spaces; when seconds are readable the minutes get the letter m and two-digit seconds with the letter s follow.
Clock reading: 8h46
